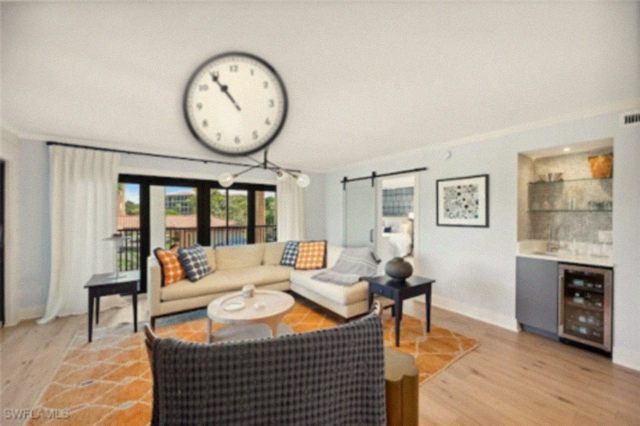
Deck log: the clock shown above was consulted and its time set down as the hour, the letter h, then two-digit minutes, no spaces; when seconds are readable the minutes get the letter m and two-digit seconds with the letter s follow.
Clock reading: 10h54
